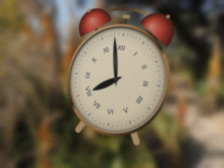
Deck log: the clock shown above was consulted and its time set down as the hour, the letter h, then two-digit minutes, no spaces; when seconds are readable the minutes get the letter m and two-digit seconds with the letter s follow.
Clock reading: 7h58
